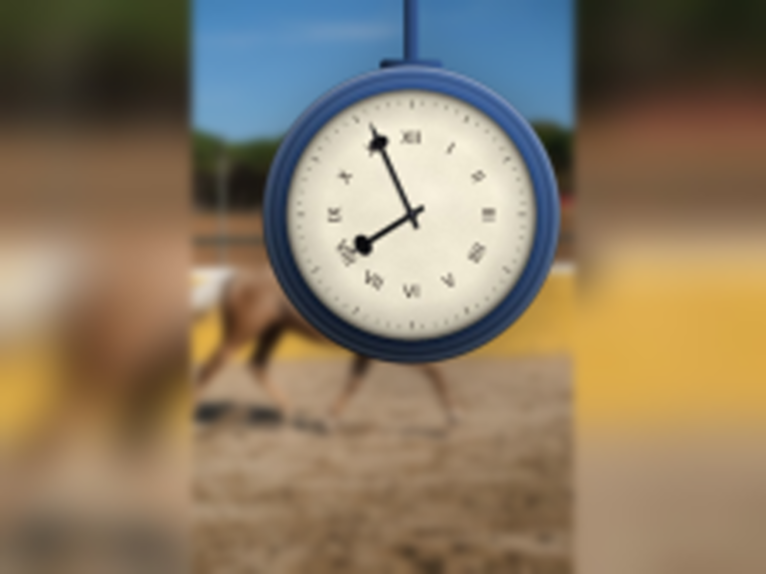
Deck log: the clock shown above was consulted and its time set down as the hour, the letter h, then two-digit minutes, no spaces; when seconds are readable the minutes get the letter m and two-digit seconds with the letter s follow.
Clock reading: 7h56
